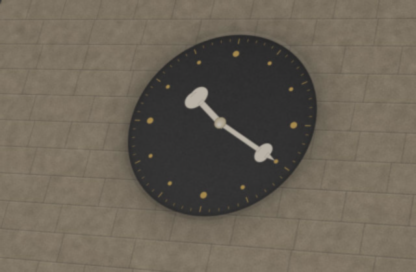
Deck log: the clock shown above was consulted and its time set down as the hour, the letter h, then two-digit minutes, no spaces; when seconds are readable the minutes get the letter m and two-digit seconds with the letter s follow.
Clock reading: 10h20
